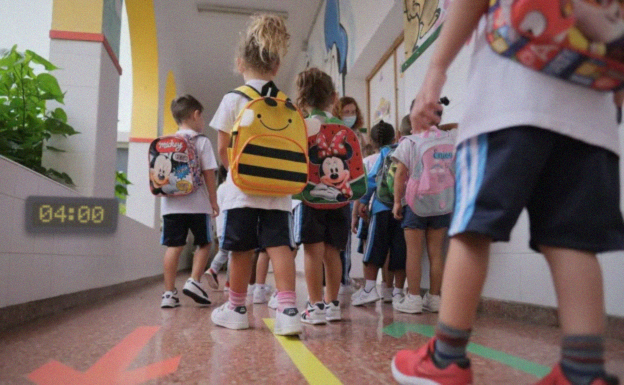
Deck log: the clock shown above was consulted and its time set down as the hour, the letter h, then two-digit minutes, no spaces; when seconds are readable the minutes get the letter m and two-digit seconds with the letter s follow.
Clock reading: 4h00
